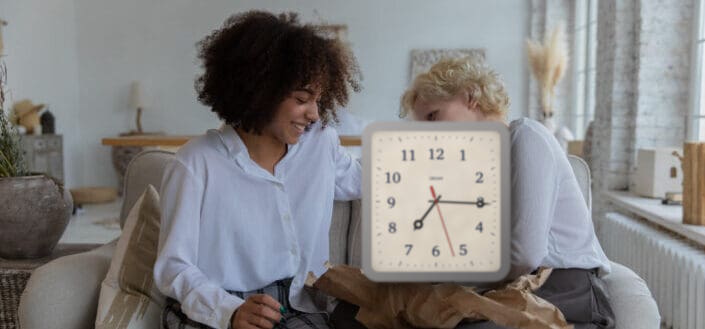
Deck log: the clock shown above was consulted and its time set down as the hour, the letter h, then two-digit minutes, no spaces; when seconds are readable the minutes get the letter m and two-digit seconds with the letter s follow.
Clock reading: 7h15m27s
